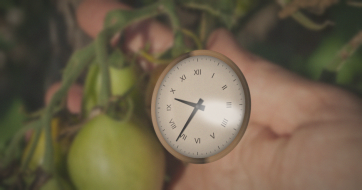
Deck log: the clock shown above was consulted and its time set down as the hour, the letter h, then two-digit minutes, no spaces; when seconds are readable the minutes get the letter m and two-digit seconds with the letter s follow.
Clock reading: 9h36
